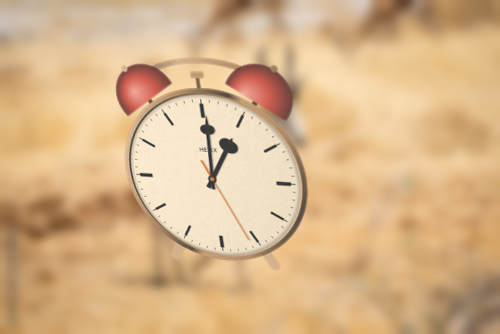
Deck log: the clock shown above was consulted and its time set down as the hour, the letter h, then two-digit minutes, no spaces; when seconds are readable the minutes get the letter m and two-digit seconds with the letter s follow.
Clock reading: 1h00m26s
